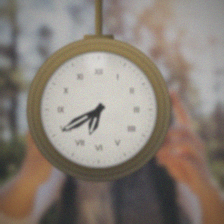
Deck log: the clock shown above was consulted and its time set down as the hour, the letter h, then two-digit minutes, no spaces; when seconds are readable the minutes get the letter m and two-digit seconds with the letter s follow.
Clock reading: 6h40
